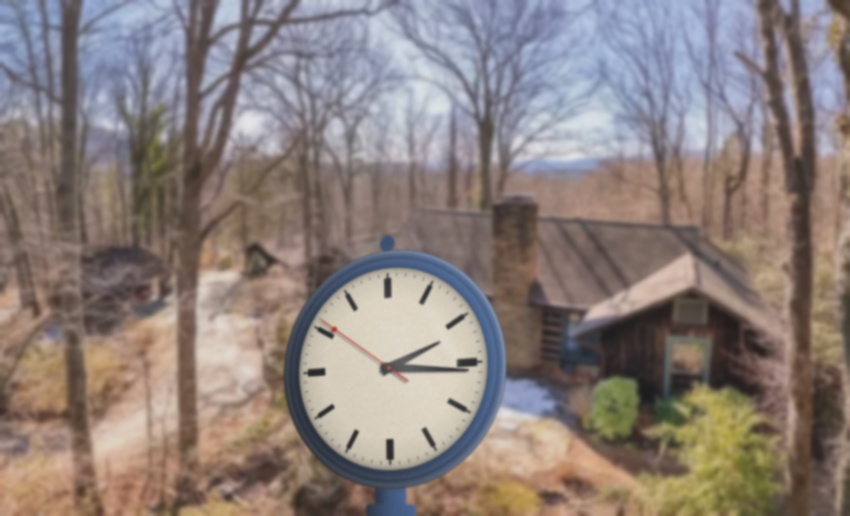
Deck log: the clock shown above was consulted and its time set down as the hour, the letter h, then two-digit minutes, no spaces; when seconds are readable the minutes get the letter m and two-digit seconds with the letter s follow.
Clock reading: 2h15m51s
